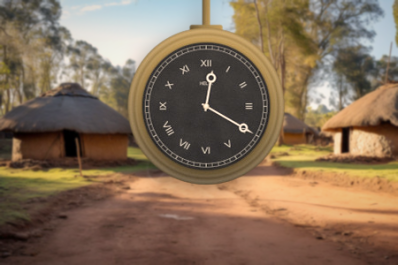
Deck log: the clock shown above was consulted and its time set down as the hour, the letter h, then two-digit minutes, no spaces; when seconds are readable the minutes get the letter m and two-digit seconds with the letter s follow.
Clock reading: 12h20
